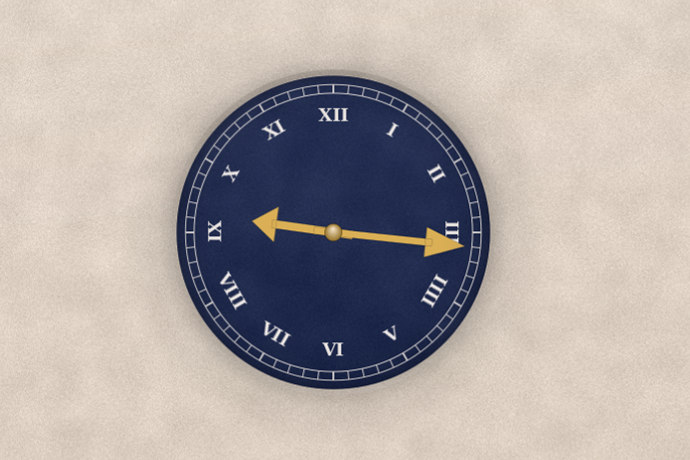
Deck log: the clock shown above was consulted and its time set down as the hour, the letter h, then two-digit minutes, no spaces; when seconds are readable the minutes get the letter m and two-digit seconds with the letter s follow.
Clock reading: 9h16
